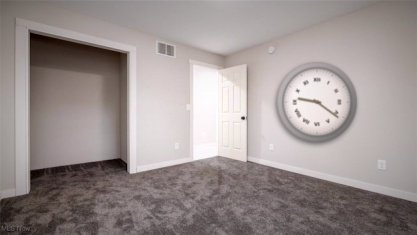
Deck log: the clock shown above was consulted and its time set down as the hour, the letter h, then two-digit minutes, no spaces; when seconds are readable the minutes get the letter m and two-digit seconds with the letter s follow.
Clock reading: 9h21
